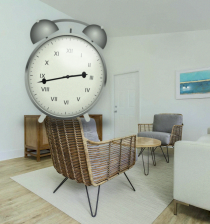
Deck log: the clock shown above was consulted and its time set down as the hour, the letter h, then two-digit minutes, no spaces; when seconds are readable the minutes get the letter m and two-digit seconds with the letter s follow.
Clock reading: 2h43
